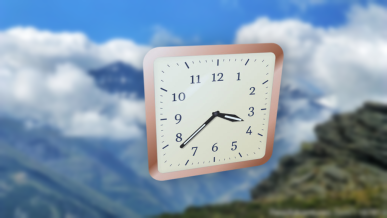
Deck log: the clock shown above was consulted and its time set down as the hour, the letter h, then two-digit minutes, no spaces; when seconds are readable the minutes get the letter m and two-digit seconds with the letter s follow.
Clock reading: 3h38
